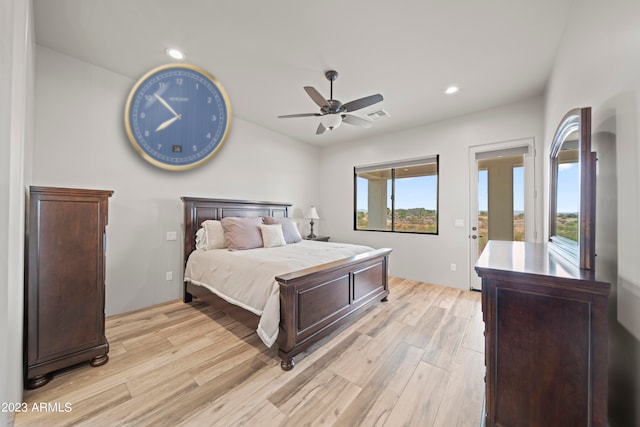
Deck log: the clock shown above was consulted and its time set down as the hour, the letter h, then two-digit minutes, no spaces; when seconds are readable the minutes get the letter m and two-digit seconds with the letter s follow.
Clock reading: 7h52
